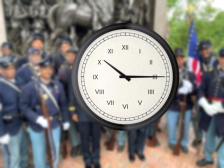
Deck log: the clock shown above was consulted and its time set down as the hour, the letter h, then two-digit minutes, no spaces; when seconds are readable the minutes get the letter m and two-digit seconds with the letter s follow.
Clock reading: 10h15
